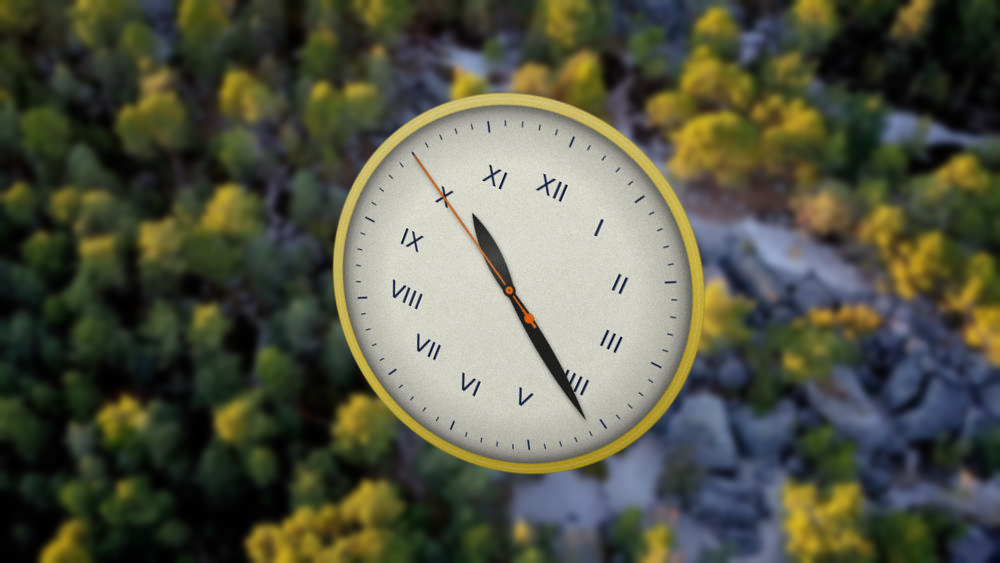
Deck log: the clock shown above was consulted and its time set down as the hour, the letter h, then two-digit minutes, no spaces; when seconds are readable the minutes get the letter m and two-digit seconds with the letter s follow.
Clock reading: 10h20m50s
